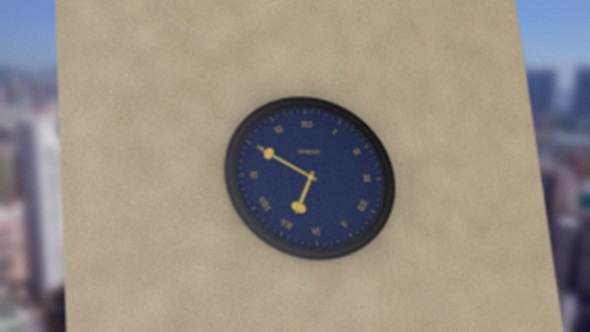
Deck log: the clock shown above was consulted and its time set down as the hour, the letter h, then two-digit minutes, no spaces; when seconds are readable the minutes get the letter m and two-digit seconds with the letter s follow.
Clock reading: 6h50
